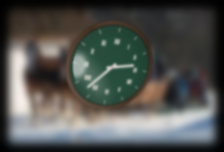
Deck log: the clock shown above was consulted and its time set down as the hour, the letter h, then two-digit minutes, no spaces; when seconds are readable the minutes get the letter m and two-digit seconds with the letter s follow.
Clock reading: 2h37
